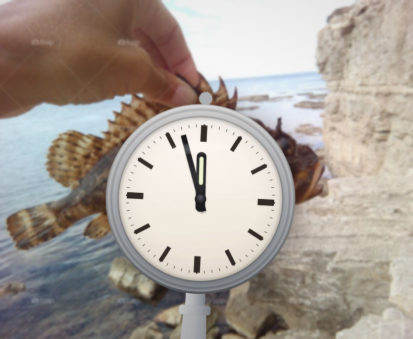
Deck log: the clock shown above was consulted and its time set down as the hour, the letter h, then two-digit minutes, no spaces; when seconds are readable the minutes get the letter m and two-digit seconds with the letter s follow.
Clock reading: 11h57
